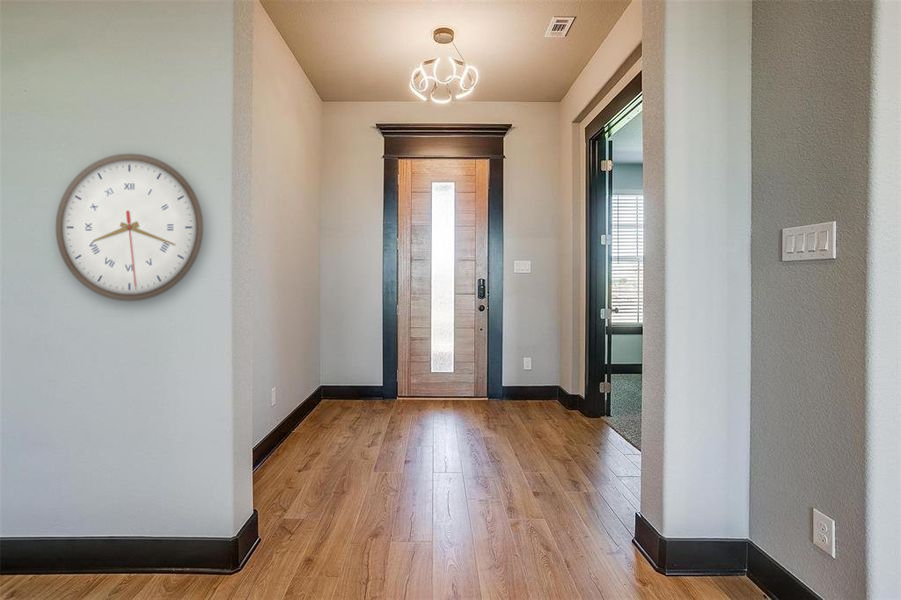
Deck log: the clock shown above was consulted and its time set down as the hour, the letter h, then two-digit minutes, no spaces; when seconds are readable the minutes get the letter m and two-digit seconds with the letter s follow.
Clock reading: 8h18m29s
